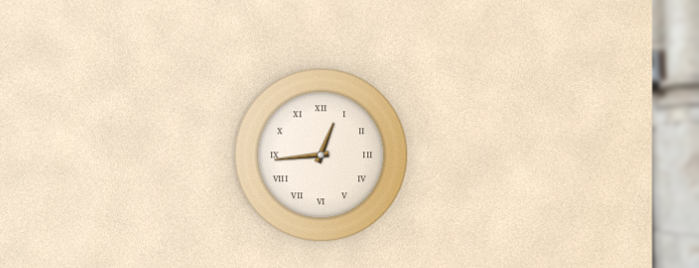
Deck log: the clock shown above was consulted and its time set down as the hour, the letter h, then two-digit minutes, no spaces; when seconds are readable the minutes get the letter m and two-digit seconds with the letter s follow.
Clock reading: 12h44
